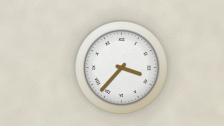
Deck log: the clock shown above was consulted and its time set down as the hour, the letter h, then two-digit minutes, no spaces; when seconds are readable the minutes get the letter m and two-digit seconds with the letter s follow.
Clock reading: 3h37
